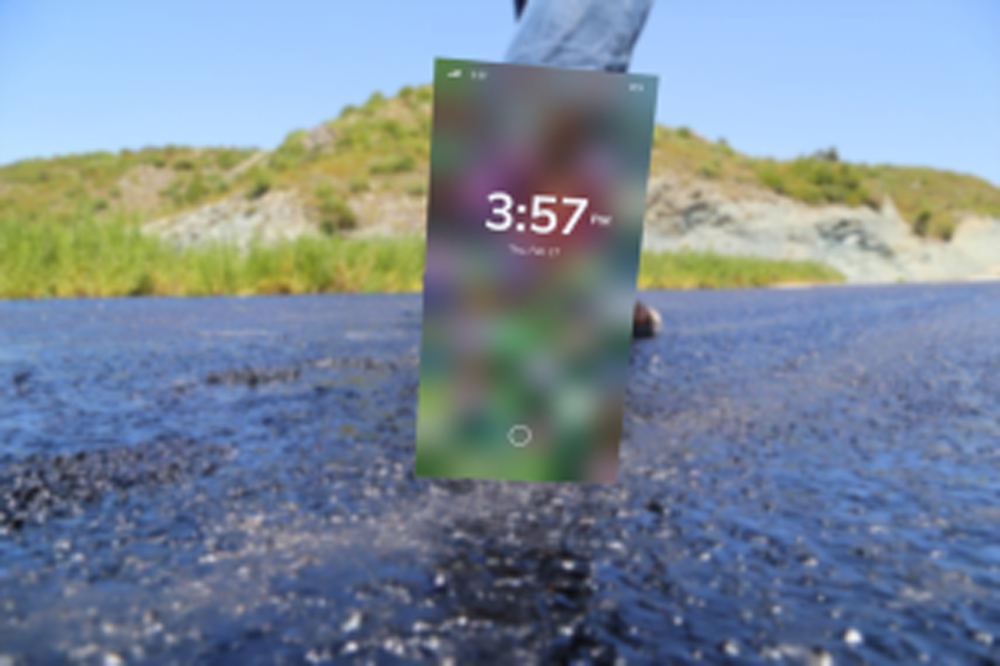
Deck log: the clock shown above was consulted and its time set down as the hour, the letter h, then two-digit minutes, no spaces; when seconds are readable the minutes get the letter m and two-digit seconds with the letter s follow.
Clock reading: 3h57
